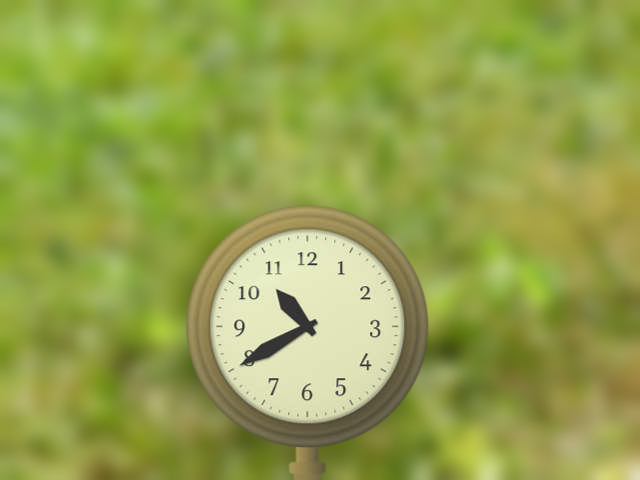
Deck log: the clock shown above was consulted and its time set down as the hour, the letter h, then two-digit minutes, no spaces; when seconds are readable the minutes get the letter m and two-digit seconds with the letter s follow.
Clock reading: 10h40
